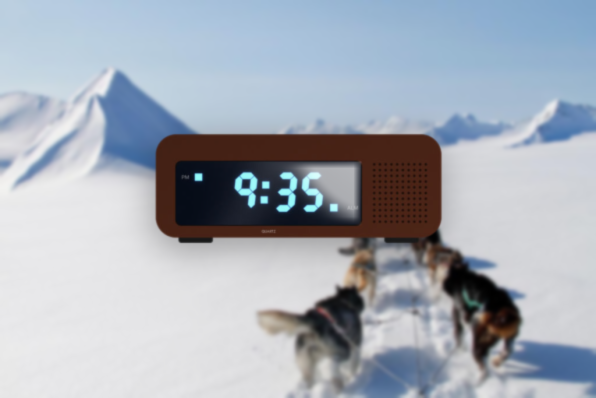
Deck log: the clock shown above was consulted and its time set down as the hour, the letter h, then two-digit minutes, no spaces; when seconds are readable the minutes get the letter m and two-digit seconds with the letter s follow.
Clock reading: 9h35
